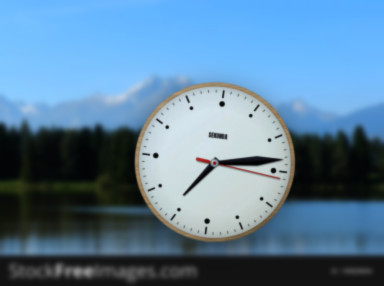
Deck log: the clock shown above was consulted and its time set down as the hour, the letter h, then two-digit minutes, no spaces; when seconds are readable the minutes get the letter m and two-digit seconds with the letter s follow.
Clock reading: 7h13m16s
